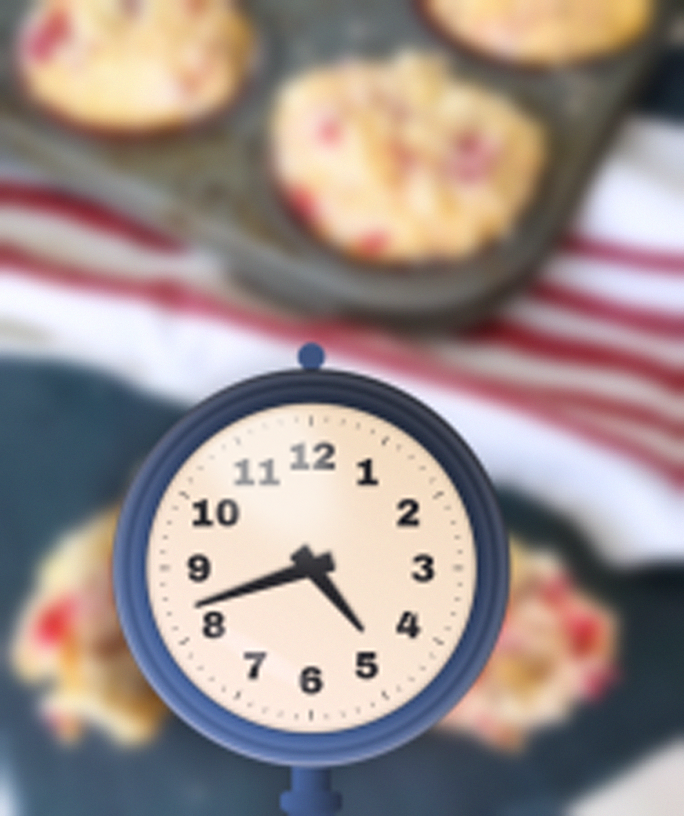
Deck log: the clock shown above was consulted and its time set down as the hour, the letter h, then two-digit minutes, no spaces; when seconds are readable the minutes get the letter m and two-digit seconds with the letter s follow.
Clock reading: 4h42
